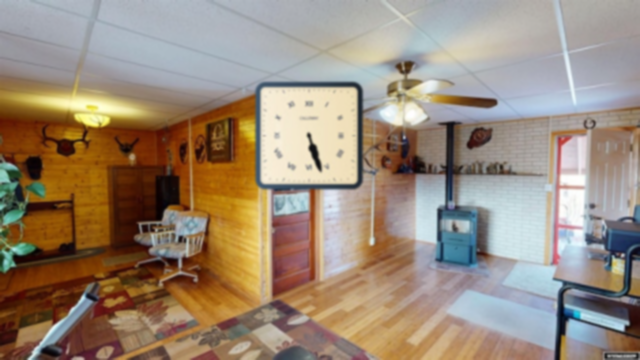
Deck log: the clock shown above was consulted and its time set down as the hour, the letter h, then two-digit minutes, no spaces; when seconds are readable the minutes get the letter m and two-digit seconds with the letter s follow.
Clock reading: 5h27
